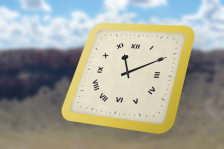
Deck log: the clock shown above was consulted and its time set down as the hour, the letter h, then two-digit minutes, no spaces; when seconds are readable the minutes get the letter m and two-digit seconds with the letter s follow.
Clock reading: 11h10
